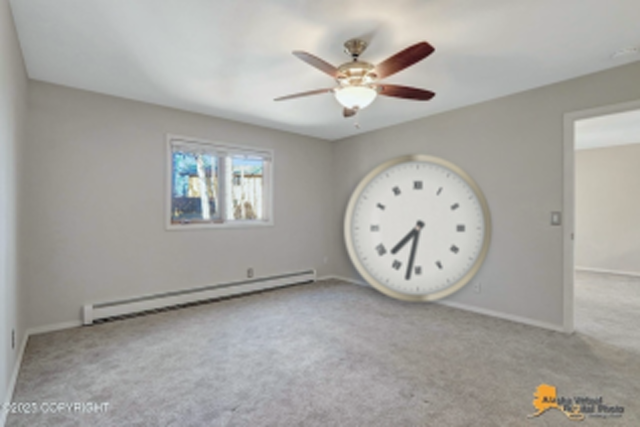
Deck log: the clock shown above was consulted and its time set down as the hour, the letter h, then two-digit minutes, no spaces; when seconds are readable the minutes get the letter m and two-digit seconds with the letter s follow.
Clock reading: 7h32
